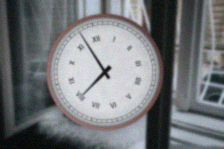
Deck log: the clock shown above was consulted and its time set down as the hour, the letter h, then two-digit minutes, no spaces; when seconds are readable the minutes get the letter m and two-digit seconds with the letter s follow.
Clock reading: 7h57
